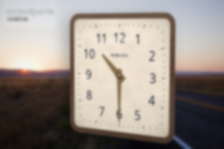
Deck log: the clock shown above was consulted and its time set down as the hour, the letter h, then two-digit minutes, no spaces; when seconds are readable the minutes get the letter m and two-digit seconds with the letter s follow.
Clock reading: 10h30
